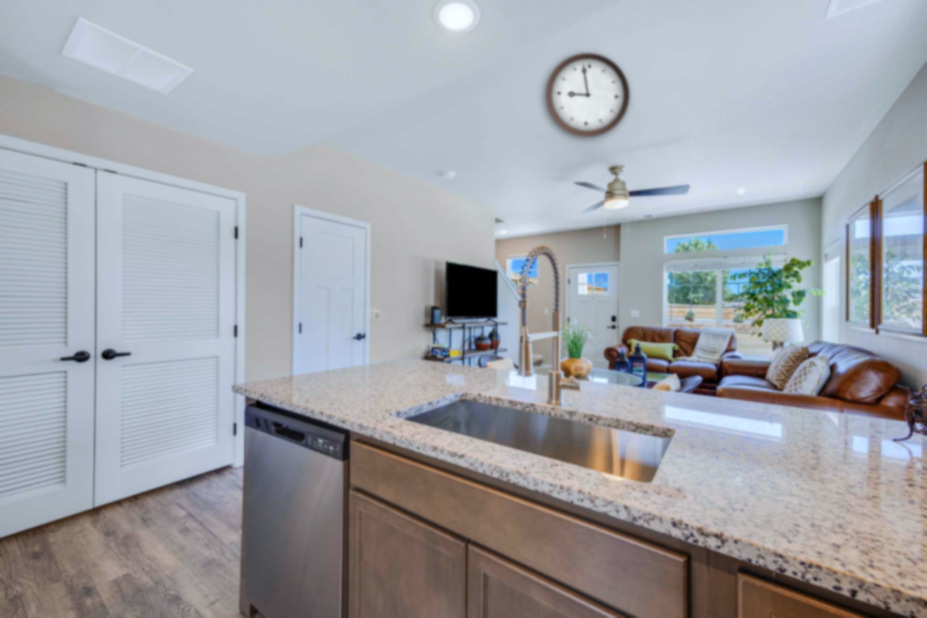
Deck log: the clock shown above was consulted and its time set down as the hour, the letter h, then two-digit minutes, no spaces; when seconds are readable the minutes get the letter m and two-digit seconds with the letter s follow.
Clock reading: 8h58
